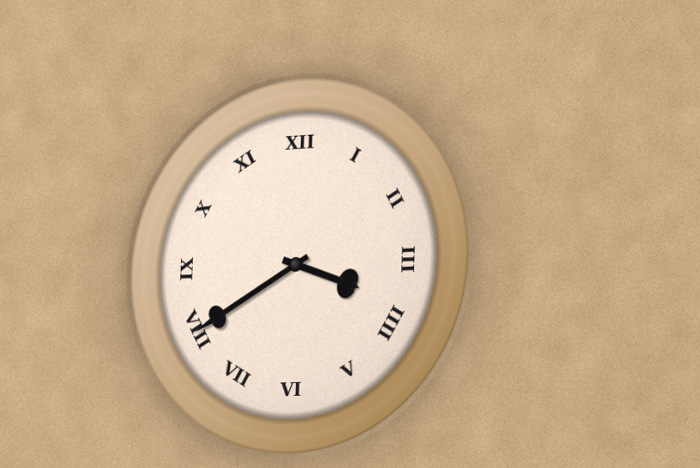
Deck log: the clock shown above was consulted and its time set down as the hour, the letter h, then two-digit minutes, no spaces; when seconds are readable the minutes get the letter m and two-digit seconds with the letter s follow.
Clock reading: 3h40
